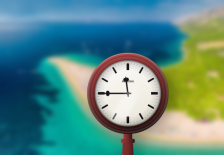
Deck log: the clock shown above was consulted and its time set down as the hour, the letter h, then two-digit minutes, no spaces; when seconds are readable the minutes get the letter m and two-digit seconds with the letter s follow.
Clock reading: 11h45
